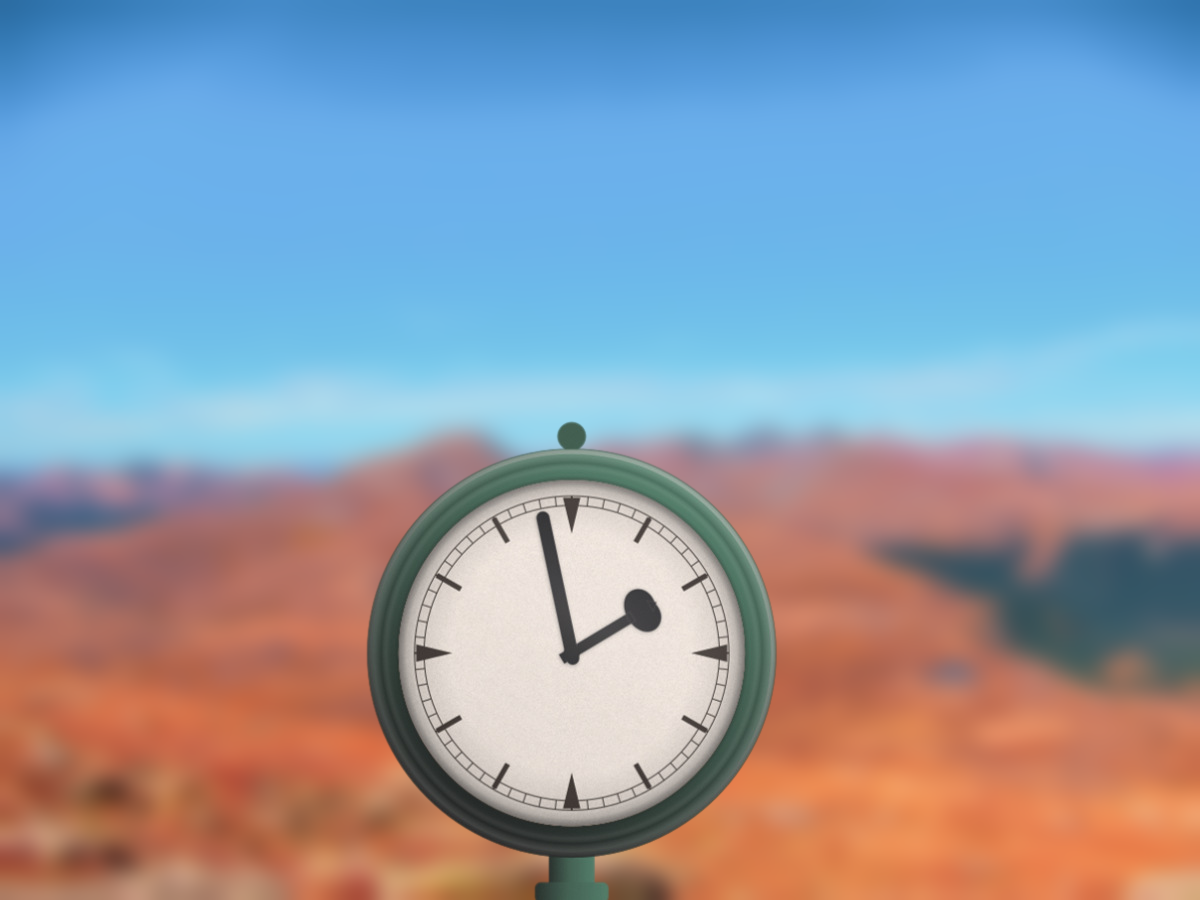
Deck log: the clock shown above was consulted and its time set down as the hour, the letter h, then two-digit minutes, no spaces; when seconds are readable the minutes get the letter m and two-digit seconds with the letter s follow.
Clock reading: 1h58
